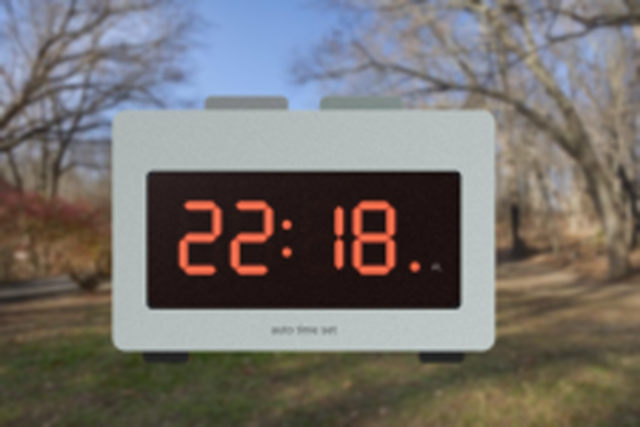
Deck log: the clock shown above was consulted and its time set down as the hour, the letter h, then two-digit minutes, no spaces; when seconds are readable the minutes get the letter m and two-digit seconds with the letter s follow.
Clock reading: 22h18
